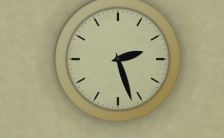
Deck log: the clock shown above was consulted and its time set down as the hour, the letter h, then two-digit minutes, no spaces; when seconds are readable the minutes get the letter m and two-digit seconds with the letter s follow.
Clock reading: 2h27
